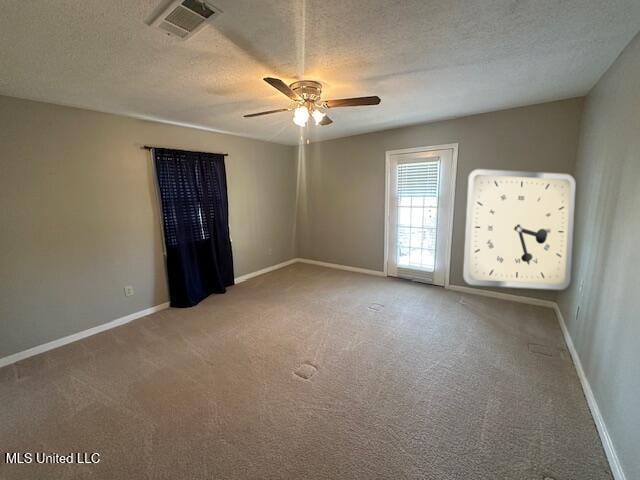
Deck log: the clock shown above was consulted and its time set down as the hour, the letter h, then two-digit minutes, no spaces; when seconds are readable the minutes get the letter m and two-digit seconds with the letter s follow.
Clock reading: 3h27
